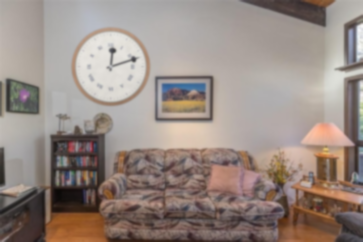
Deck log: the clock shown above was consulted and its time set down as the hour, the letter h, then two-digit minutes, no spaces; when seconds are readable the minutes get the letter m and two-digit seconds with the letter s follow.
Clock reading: 12h12
